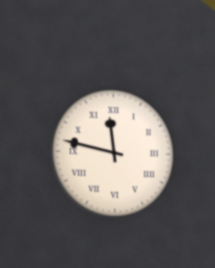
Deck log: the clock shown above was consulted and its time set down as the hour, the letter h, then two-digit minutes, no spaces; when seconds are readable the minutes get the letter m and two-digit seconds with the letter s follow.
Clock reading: 11h47
